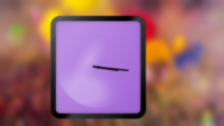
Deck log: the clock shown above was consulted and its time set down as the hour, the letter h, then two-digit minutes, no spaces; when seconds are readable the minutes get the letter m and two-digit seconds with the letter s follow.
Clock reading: 3h16
